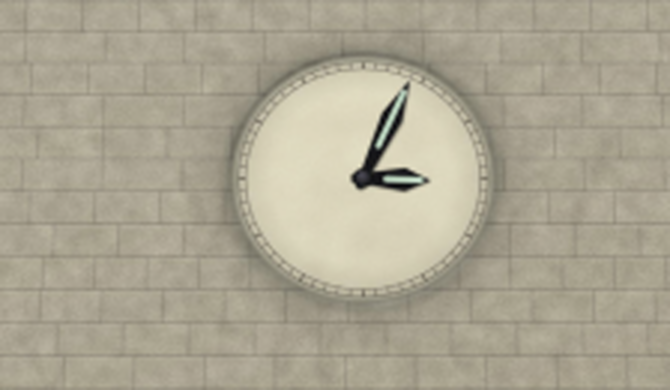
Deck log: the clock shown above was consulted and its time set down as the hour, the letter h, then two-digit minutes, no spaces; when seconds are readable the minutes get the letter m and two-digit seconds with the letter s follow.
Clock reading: 3h04
